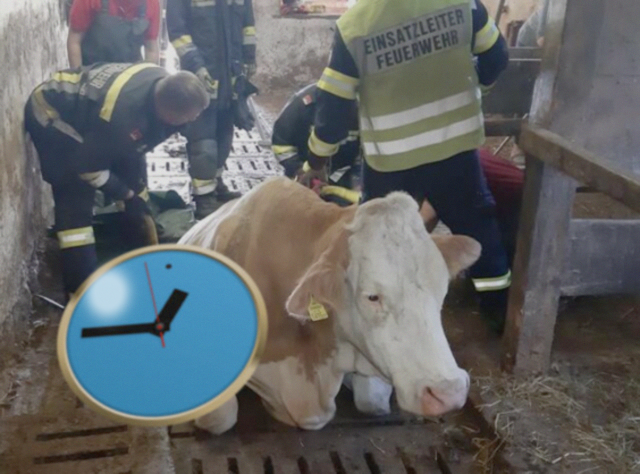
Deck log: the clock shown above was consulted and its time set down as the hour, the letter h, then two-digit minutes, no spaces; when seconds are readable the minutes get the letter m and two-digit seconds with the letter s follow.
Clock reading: 12h43m57s
